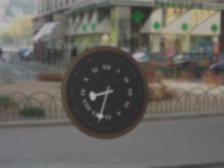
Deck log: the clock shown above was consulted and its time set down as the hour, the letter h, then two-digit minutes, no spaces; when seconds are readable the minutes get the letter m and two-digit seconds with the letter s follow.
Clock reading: 8h33
